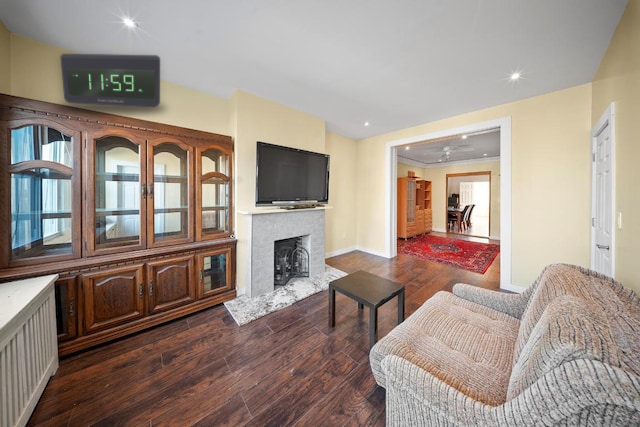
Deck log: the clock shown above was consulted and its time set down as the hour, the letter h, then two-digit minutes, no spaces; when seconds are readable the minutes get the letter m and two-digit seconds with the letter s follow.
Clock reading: 11h59
